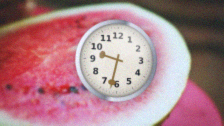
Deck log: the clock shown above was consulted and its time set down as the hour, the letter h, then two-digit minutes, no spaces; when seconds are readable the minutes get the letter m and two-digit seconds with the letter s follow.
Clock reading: 9h32
